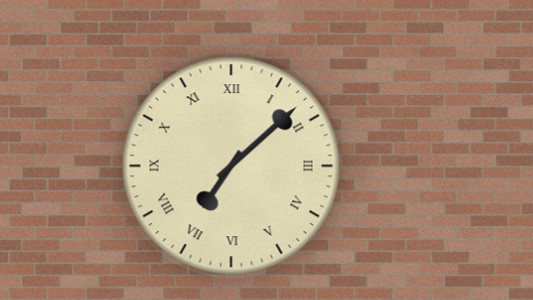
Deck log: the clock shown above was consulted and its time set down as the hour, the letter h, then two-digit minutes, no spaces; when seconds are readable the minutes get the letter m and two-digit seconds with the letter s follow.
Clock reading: 7h08
